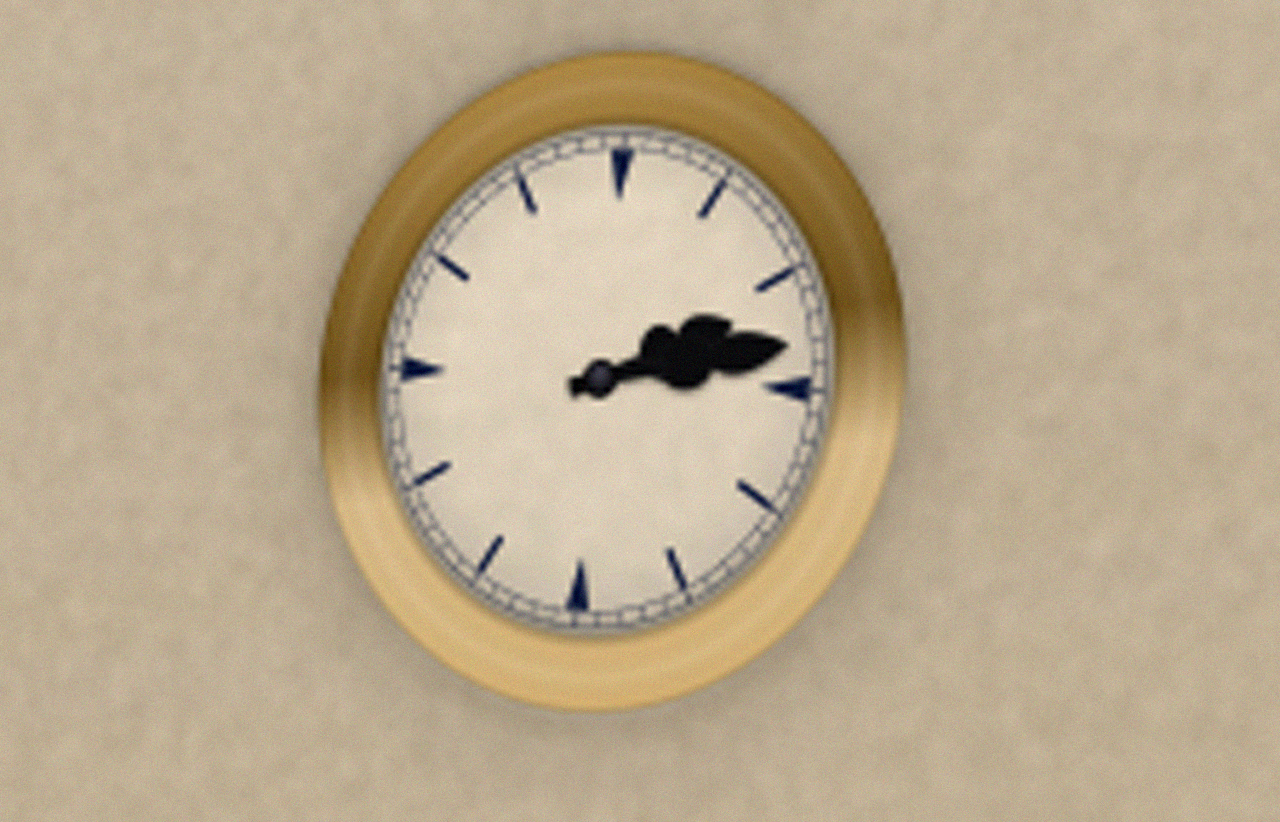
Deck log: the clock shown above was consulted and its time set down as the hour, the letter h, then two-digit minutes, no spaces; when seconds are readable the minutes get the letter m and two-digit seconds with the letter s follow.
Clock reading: 2h13
